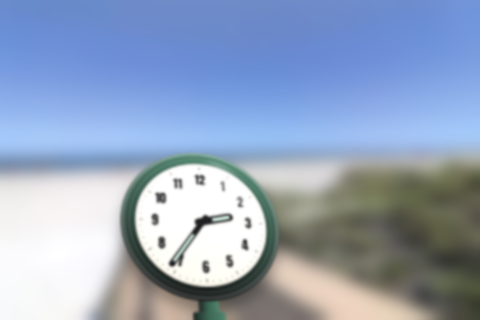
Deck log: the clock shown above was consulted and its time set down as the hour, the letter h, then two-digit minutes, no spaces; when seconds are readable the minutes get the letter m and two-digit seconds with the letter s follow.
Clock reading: 2h36
